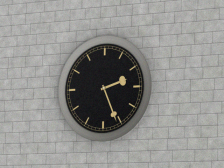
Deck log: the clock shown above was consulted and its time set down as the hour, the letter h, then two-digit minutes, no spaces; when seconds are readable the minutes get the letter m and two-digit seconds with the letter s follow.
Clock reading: 2h26
